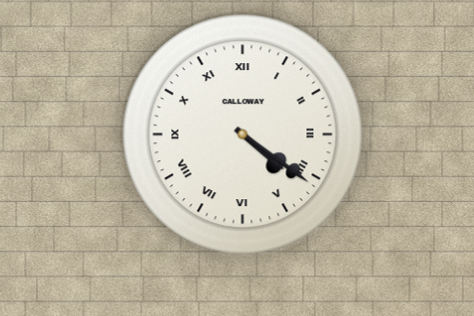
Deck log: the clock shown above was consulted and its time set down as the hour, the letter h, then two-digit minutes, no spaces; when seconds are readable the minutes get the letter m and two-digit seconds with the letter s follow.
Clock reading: 4h21
